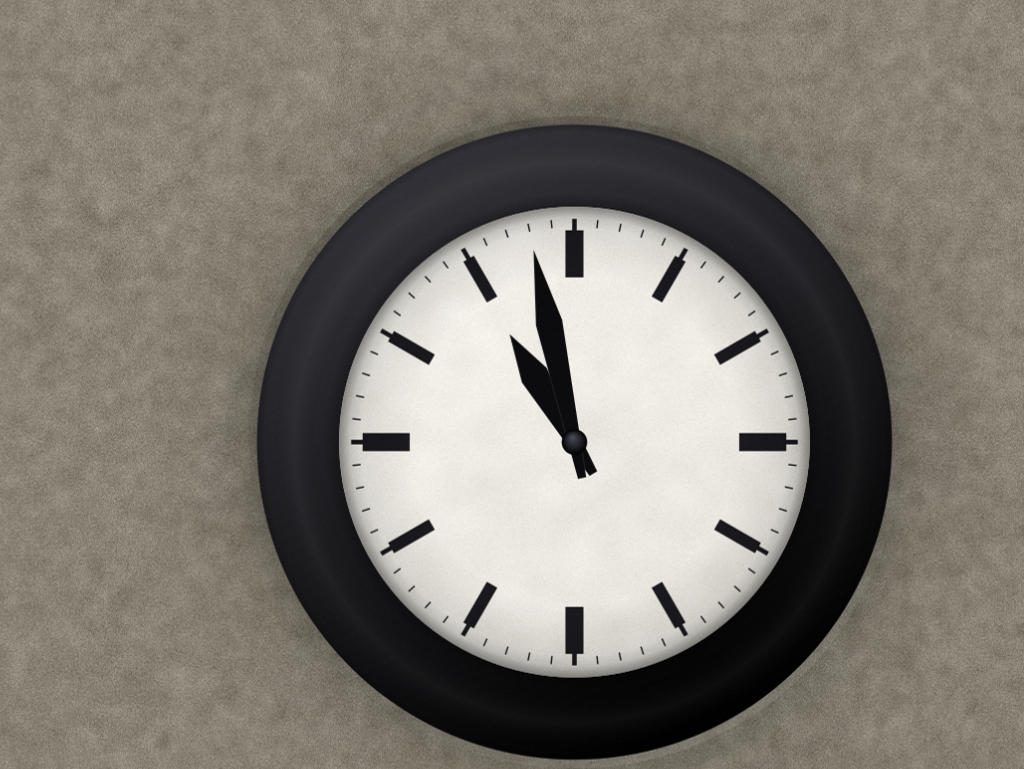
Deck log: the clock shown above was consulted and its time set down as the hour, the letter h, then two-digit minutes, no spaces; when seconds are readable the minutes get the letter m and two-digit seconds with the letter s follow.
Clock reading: 10h58
